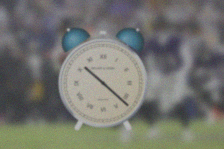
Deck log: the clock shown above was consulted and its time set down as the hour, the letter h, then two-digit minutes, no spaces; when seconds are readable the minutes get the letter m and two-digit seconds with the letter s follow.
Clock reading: 10h22
